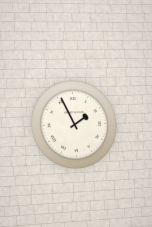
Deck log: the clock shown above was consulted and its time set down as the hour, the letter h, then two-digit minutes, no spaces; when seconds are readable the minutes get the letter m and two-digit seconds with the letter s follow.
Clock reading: 1h56
